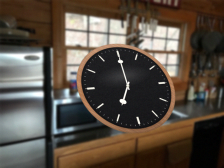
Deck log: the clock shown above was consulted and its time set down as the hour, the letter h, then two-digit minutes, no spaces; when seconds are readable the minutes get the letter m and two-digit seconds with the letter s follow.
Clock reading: 7h00
